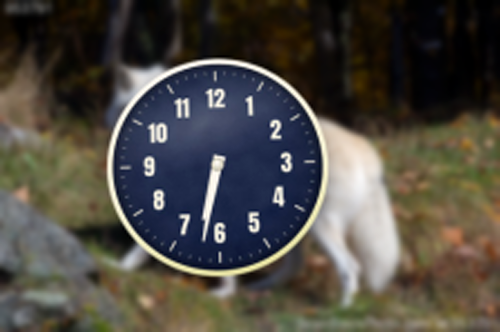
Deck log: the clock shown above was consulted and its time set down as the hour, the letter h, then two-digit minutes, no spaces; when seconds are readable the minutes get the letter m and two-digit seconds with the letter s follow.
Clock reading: 6h32
